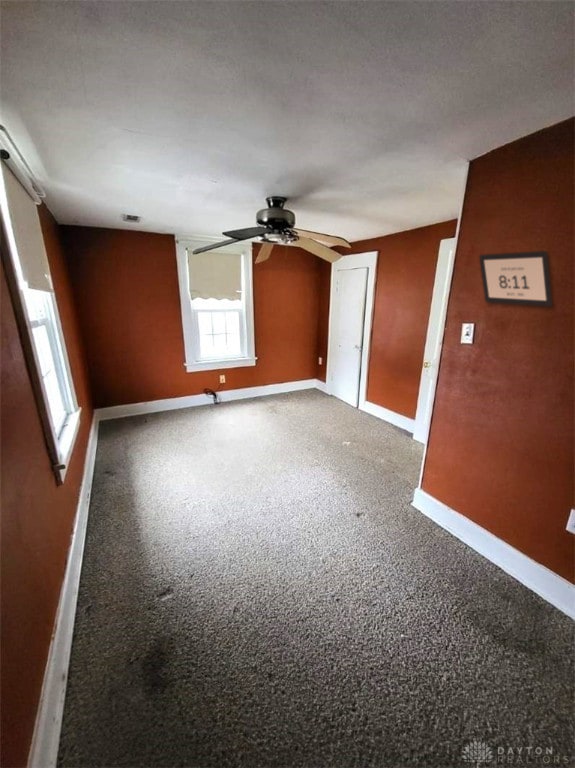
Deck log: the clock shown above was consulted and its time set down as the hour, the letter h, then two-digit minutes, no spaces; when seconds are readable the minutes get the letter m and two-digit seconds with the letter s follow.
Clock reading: 8h11
